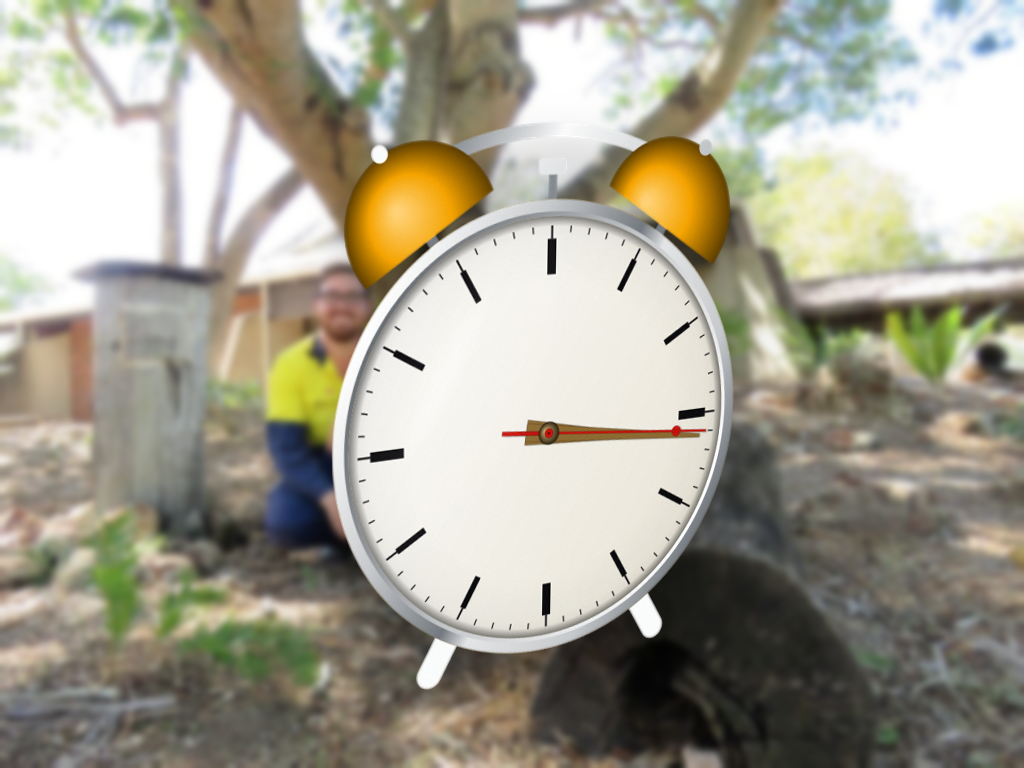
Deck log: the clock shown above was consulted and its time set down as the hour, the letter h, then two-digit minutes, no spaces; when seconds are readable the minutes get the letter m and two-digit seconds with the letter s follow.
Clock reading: 3h16m16s
